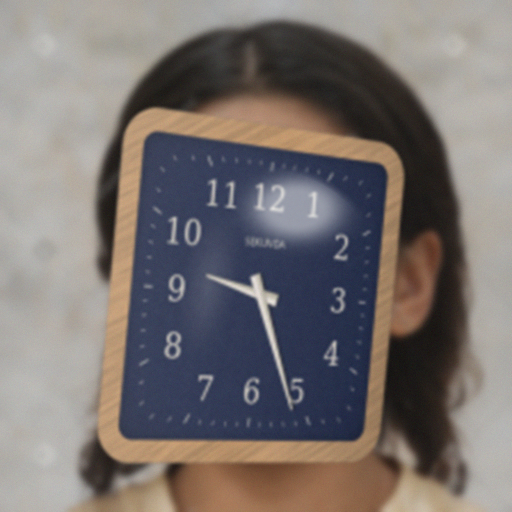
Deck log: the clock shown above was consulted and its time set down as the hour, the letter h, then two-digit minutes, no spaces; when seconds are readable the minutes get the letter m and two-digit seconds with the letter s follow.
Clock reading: 9h26
